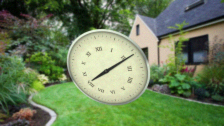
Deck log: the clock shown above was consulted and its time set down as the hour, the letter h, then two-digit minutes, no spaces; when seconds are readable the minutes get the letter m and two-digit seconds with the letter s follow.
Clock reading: 8h11
